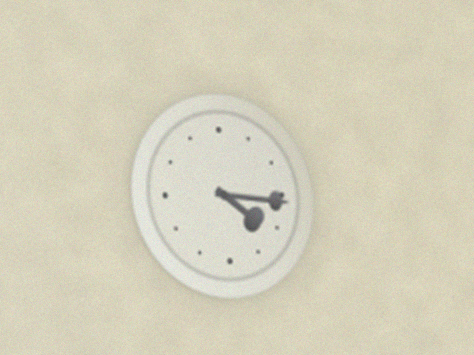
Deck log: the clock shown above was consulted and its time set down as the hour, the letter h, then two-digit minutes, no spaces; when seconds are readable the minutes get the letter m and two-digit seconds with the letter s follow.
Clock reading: 4h16
